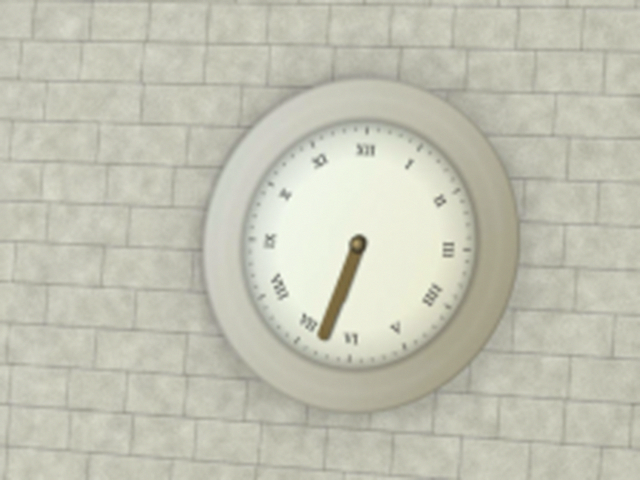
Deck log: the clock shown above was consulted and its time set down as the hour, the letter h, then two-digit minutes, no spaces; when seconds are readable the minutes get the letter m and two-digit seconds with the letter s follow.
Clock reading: 6h33
